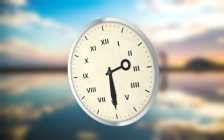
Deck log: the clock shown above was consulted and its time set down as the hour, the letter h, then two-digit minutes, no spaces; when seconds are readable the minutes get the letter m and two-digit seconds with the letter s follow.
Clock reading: 2h30
